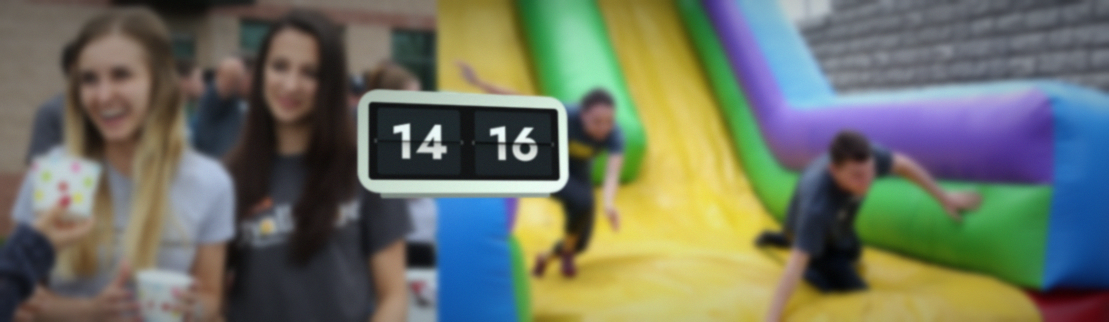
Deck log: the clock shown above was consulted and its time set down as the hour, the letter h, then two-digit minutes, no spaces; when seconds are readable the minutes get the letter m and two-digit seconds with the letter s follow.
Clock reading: 14h16
